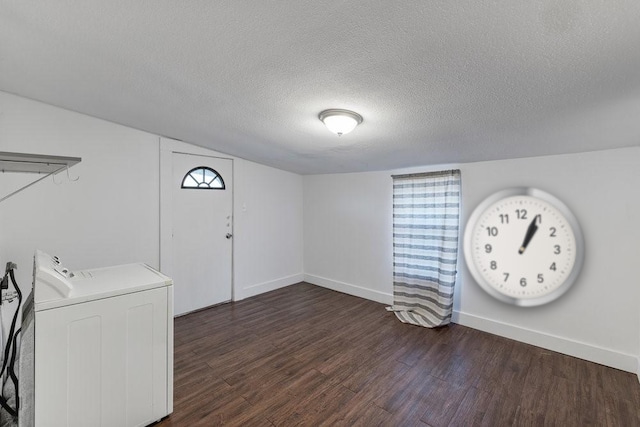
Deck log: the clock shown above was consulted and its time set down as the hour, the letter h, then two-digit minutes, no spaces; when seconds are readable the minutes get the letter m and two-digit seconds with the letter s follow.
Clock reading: 1h04
